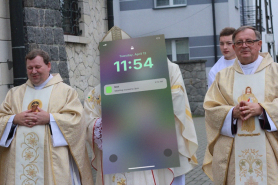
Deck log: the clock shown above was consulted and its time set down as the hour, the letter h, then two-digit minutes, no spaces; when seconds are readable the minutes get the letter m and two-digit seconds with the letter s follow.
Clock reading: 11h54
